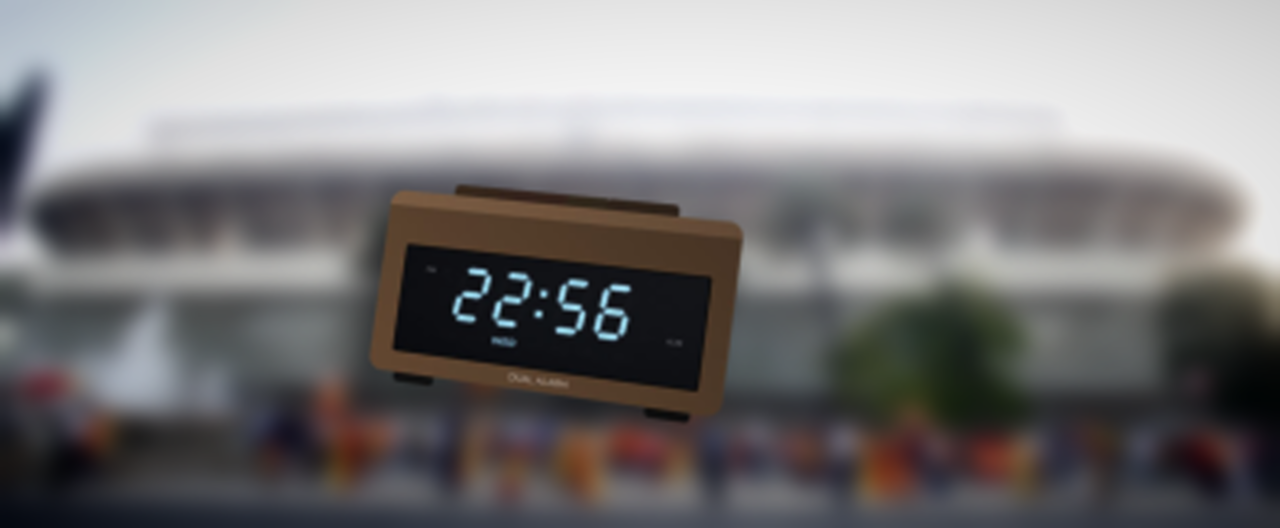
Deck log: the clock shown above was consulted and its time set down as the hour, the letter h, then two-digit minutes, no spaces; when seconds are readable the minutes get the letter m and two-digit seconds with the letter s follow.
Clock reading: 22h56
